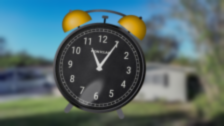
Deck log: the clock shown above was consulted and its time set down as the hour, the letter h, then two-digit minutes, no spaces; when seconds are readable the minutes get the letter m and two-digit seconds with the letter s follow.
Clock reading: 11h05
